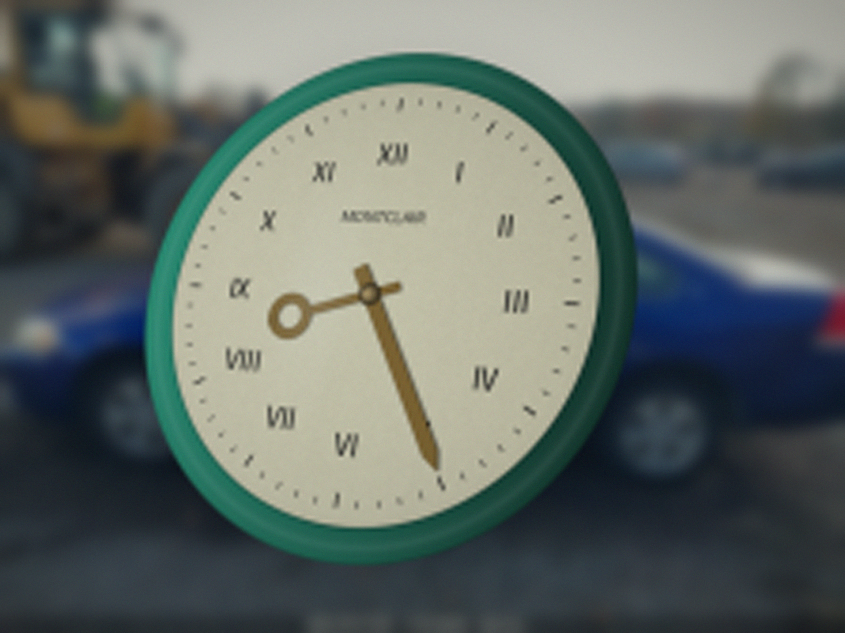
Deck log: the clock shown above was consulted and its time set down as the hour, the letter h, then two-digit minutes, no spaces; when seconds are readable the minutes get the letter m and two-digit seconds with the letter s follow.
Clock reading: 8h25
